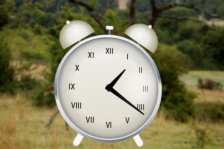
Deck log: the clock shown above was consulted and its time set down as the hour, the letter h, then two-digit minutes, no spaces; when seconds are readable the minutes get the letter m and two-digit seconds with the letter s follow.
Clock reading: 1h21
